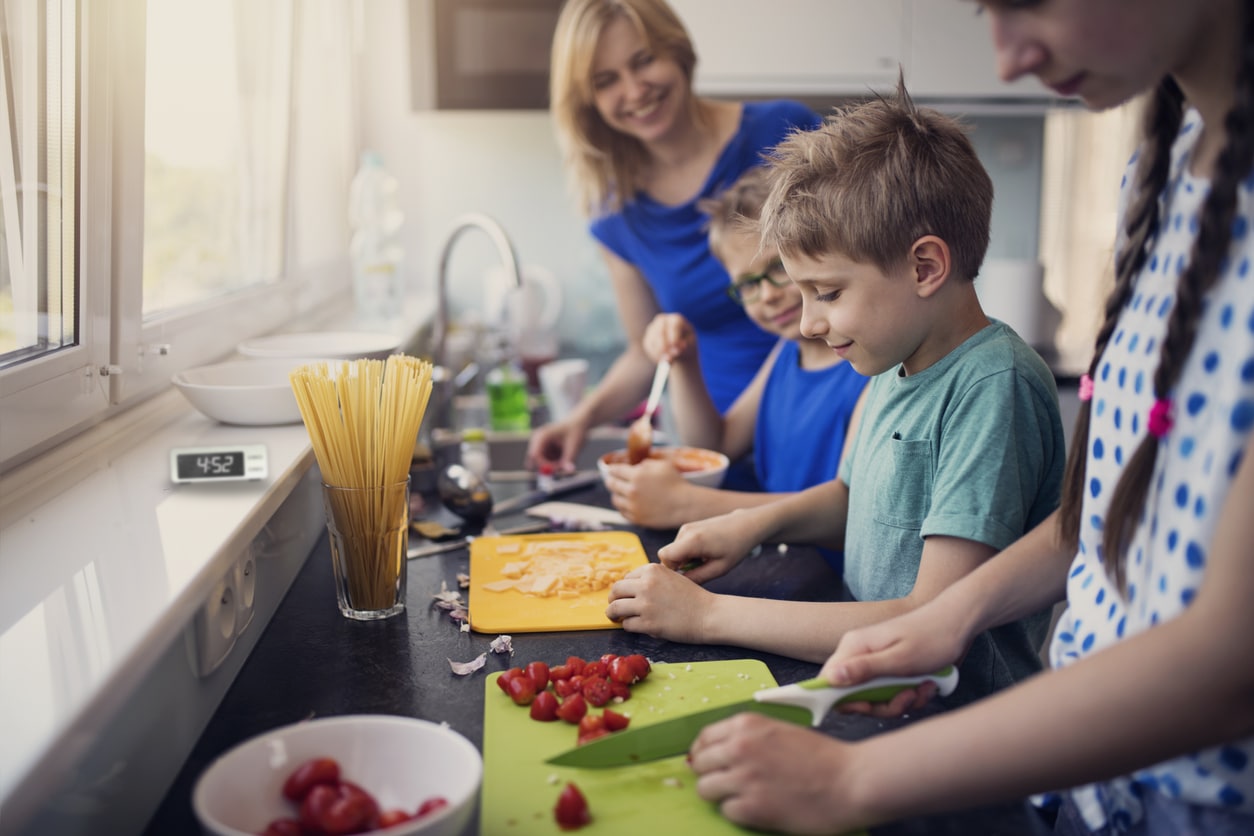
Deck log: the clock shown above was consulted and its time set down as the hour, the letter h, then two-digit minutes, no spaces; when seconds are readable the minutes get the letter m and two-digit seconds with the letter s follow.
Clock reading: 4h52
